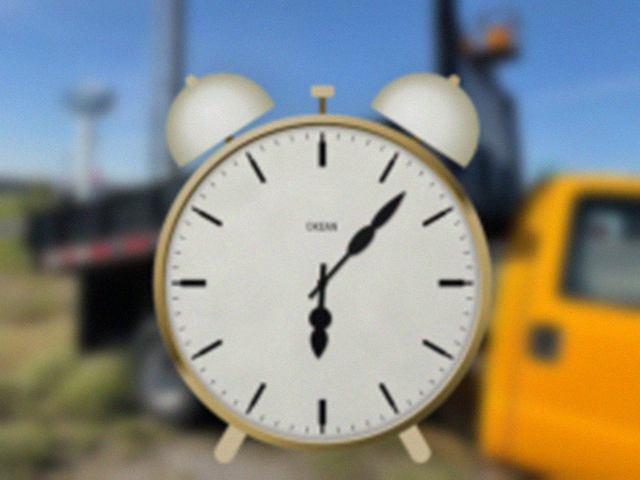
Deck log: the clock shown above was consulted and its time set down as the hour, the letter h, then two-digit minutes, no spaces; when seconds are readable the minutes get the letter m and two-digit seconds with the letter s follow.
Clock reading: 6h07
